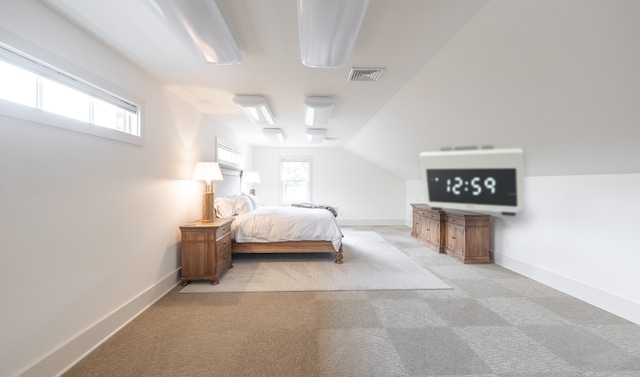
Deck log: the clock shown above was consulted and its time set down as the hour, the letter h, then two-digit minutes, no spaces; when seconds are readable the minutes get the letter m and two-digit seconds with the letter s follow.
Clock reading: 12h59
